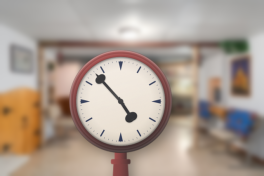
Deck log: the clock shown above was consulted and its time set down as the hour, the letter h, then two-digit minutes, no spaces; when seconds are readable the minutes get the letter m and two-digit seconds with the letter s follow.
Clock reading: 4h53
